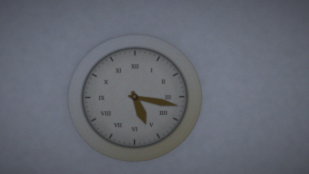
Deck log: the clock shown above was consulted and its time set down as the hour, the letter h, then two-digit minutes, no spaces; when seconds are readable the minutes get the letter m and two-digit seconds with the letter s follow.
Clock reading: 5h17
